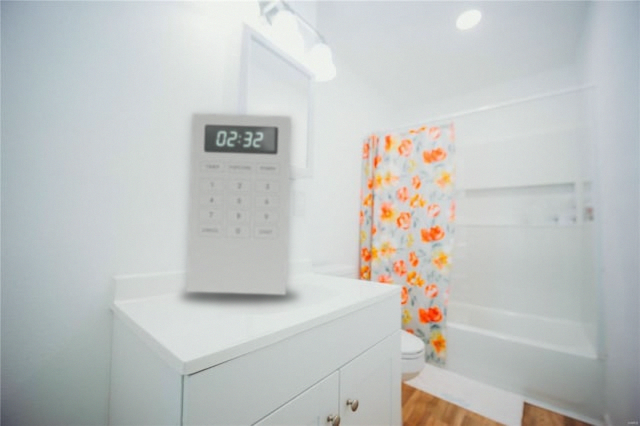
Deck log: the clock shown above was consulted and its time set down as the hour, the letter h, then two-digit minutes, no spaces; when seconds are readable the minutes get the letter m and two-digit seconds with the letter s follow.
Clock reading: 2h32
